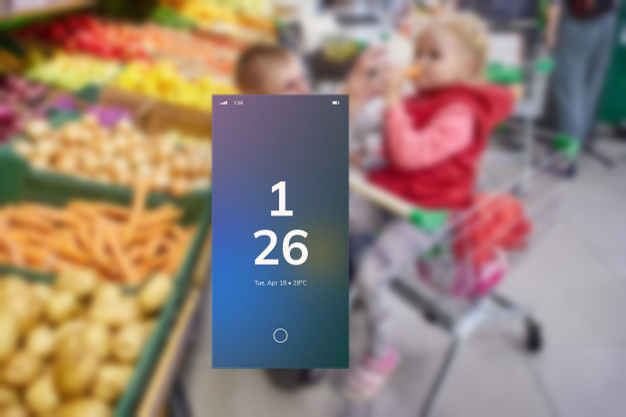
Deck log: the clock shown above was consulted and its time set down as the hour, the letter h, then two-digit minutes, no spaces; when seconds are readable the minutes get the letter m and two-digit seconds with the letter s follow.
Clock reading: 1h26
